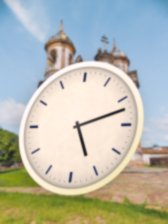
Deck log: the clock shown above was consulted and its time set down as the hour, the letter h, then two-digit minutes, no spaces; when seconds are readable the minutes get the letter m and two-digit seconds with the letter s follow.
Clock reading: 5h12
